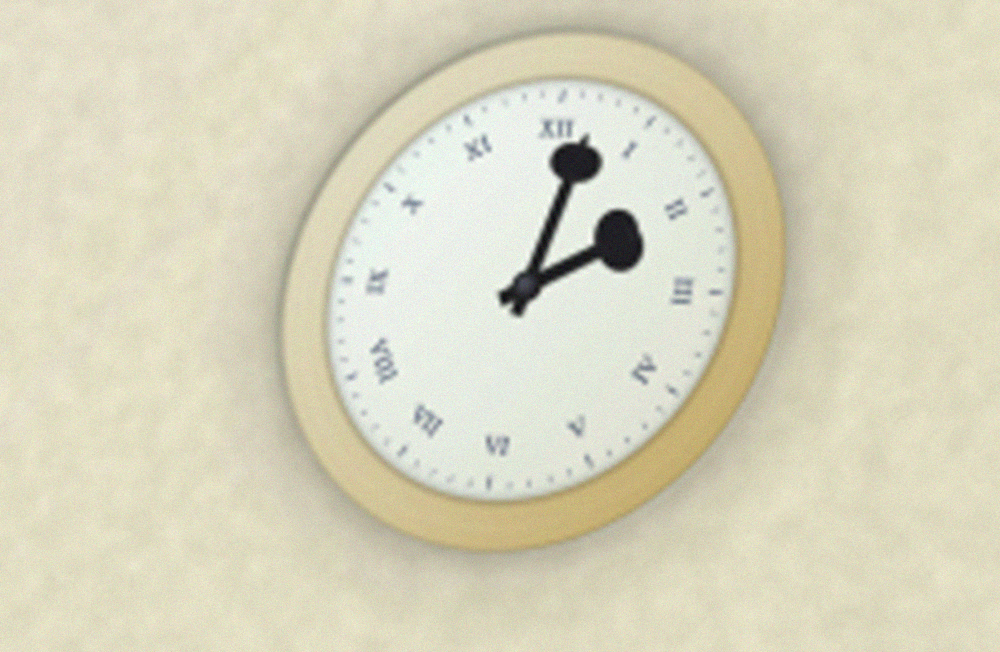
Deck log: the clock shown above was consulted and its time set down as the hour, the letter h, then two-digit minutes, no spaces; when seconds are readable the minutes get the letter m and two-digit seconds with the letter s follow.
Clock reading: 2h02
